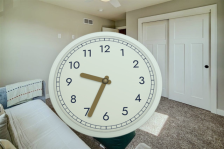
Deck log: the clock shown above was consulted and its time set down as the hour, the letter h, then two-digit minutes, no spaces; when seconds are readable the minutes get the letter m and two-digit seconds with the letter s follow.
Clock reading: 9h34
